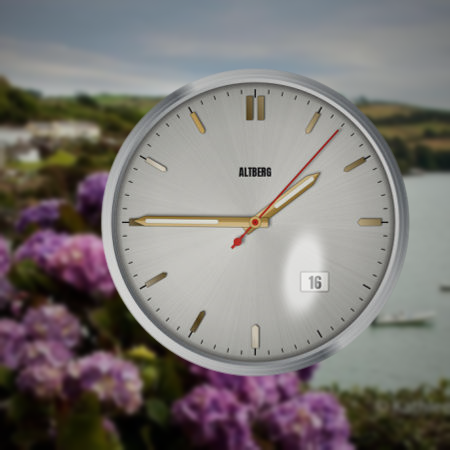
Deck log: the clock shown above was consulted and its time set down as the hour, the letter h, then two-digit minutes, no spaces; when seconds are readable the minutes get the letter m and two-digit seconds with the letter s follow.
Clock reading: 1h45m07s
